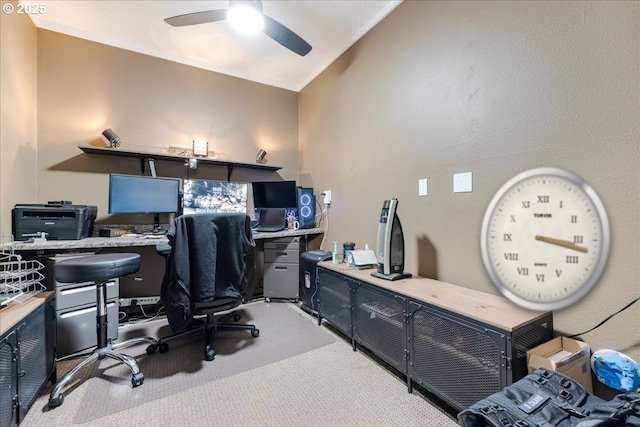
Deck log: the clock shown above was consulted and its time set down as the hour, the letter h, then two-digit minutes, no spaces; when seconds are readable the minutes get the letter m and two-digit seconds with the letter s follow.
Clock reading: 3h17
